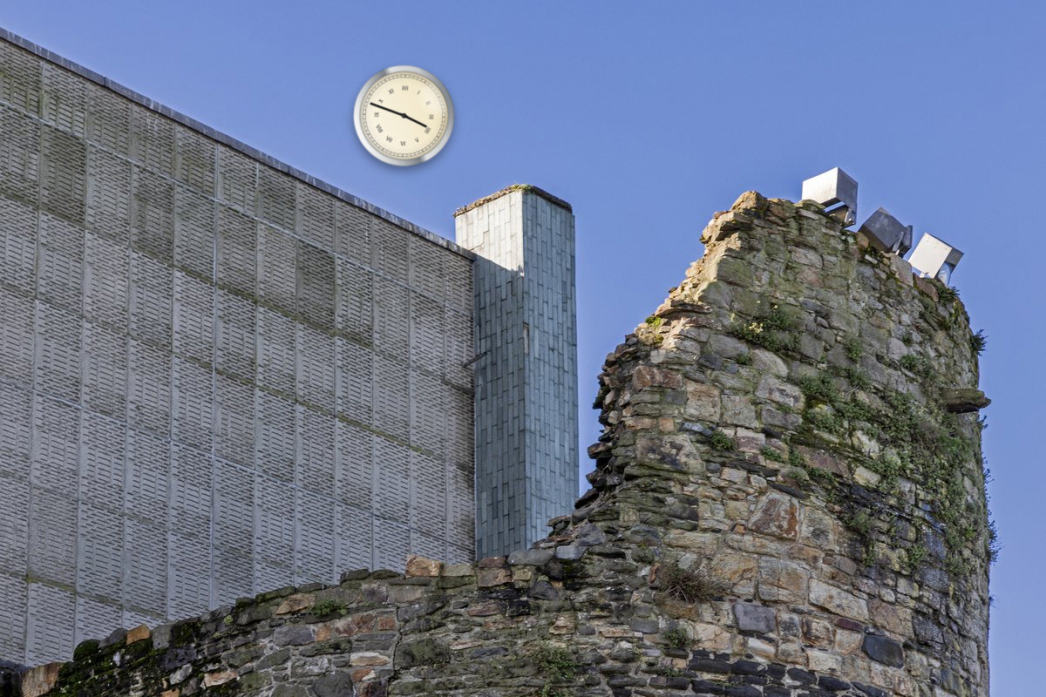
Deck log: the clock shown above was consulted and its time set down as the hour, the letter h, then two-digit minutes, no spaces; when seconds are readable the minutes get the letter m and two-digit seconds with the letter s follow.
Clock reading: 3h48
